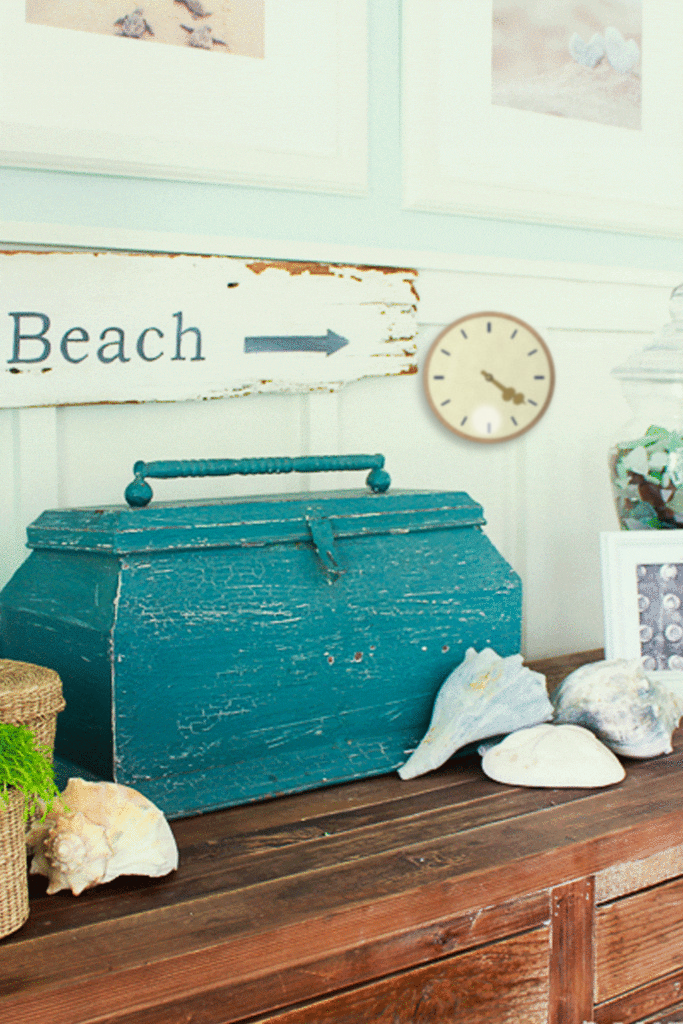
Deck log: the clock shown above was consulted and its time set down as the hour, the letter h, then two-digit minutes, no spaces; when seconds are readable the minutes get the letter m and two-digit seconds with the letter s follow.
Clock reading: 4h21
